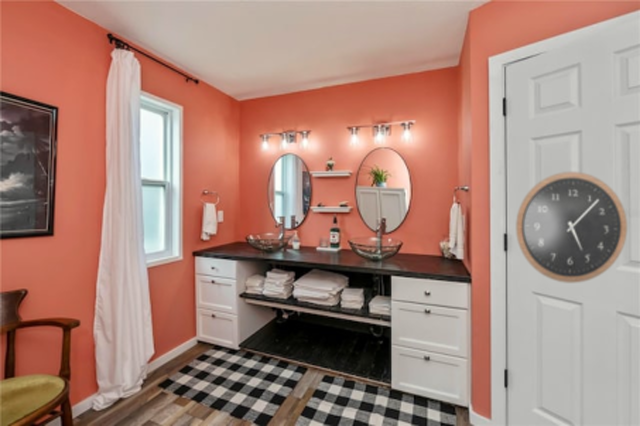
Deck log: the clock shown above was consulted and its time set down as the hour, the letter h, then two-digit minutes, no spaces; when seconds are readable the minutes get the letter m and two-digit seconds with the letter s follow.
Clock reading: 5h07
